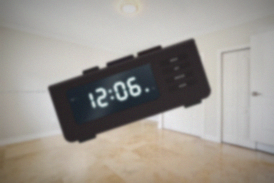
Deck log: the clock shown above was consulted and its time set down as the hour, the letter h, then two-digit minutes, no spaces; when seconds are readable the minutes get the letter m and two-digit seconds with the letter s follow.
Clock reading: 12h06
